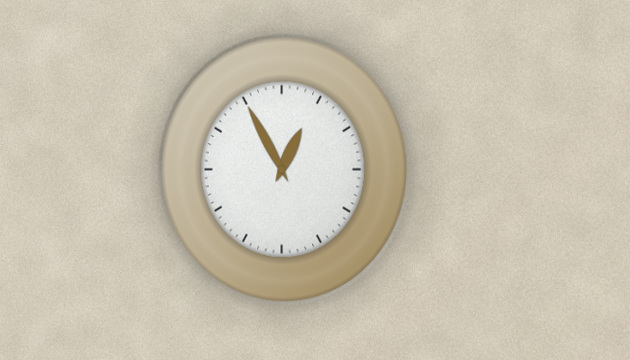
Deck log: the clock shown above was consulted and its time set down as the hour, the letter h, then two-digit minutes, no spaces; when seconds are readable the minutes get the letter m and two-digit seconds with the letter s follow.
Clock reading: 12h55
